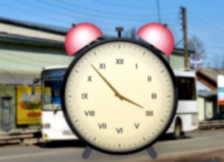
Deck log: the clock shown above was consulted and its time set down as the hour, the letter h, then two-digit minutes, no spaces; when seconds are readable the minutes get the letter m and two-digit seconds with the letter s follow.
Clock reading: 3h53
